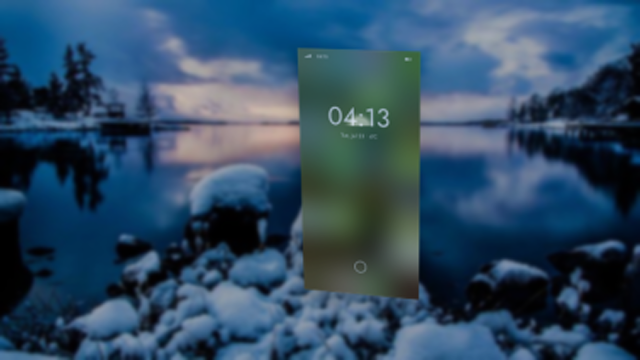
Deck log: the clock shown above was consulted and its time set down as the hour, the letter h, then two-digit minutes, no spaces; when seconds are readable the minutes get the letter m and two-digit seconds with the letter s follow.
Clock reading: 4h13
